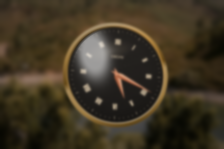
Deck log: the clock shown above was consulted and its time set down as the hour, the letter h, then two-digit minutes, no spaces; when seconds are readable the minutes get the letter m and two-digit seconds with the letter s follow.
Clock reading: 5h19
